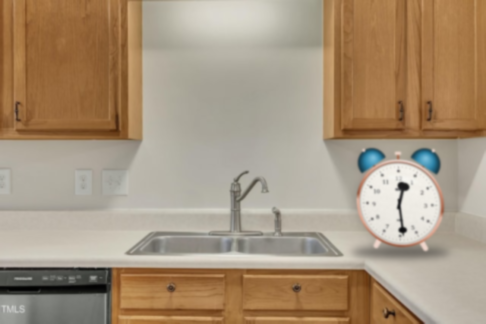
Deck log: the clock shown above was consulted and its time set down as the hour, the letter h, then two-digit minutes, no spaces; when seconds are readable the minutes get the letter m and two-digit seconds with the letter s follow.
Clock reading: 12h29
